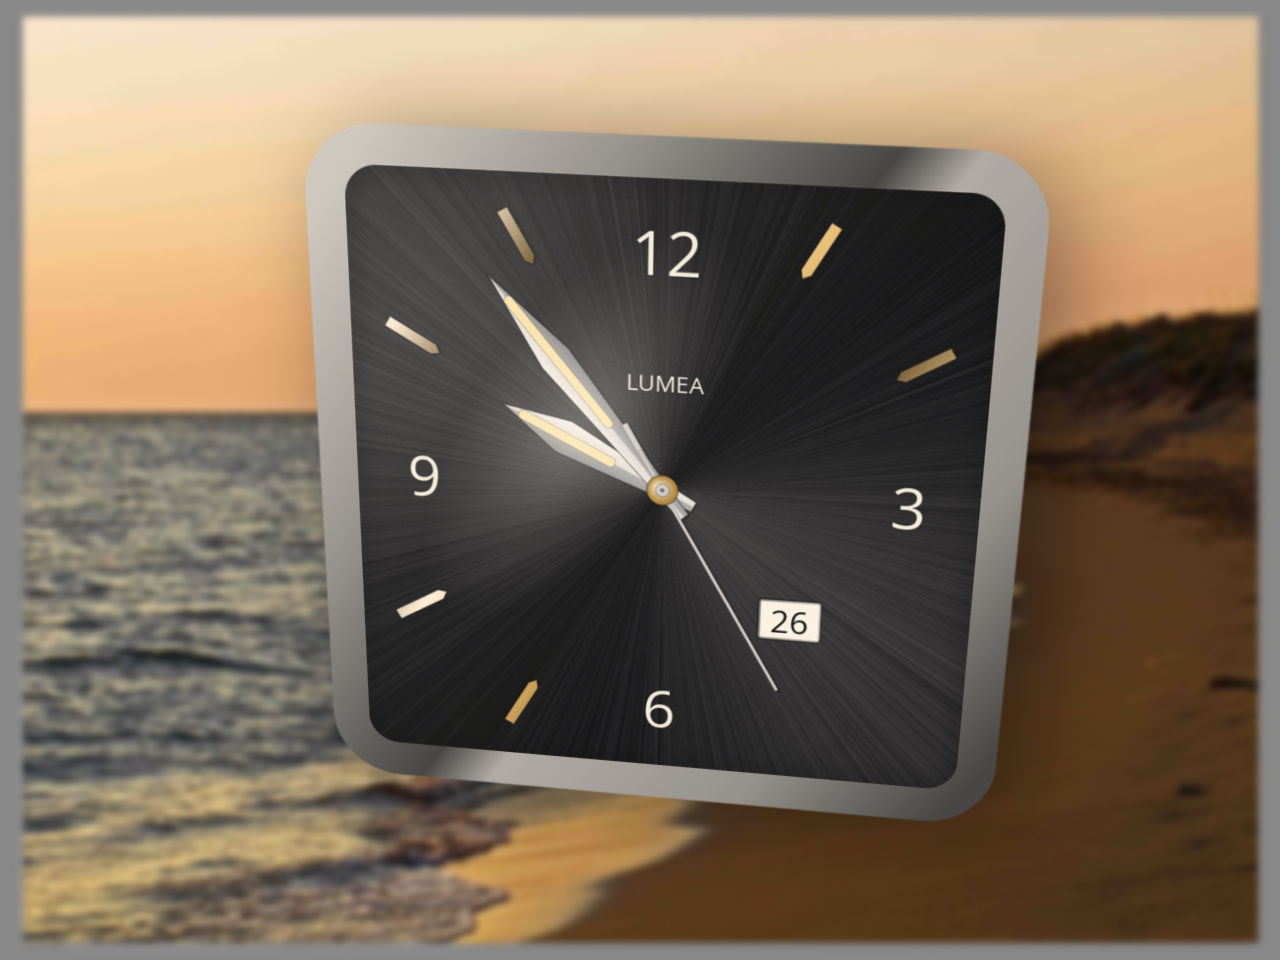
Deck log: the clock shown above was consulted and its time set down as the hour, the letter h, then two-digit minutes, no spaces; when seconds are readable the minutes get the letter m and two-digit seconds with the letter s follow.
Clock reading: 9h53m25s
